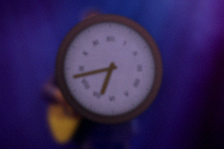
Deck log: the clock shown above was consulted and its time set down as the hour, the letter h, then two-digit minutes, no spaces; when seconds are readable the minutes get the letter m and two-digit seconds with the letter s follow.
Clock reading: 6h43
